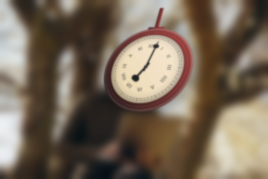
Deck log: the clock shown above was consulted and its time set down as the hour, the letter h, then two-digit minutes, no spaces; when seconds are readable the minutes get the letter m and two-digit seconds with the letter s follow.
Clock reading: 7h02
